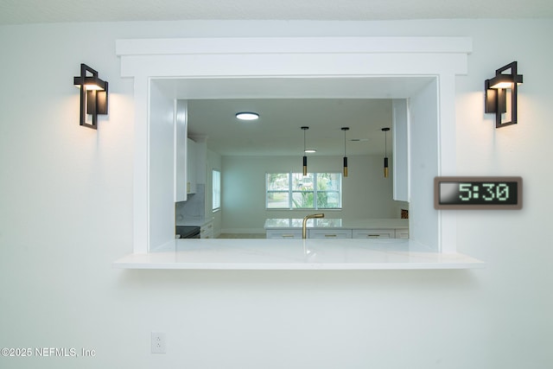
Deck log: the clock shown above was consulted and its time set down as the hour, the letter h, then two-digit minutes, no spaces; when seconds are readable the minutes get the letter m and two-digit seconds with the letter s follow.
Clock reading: 5h30
